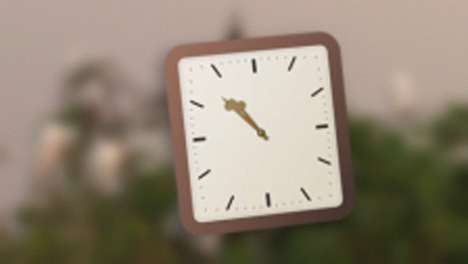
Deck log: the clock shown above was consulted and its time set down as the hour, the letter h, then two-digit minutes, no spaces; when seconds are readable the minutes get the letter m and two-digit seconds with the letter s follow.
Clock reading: 10h53
